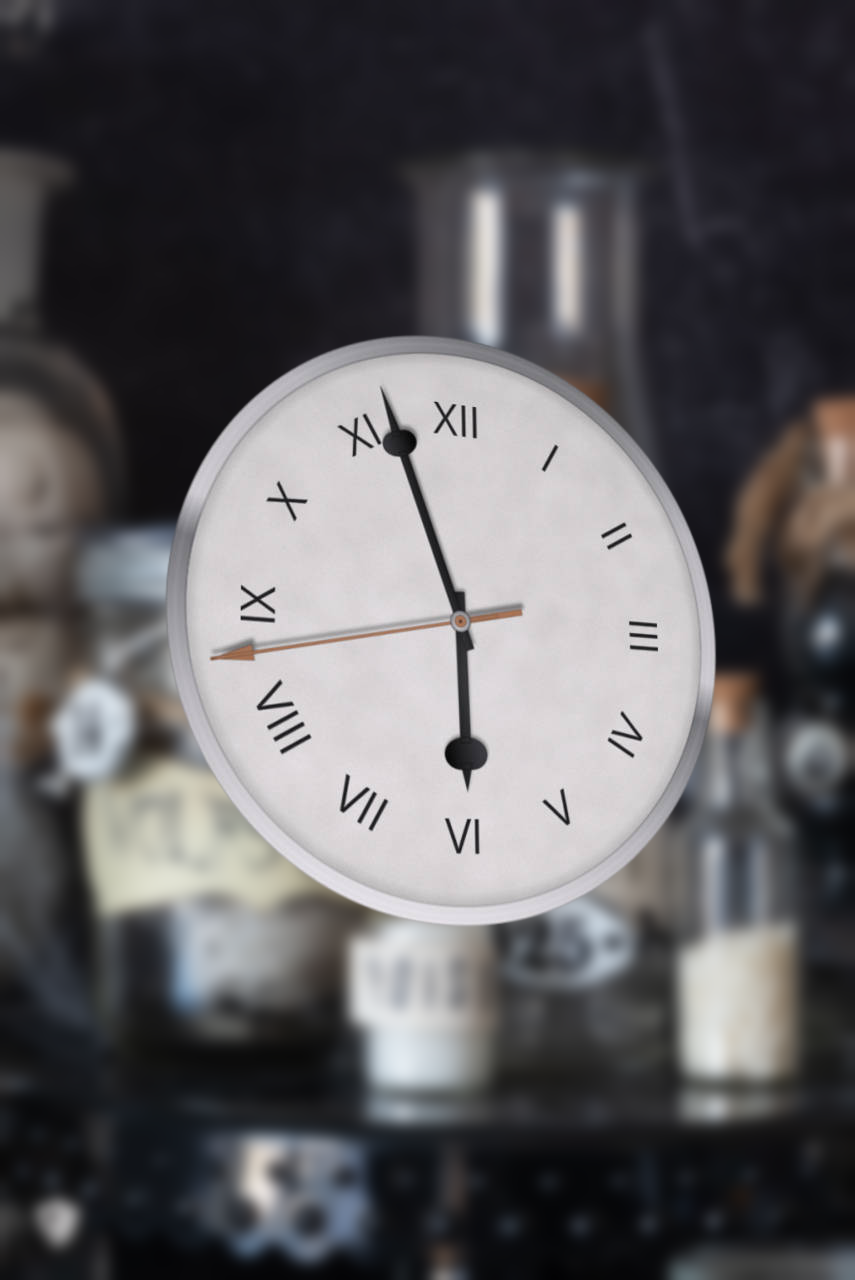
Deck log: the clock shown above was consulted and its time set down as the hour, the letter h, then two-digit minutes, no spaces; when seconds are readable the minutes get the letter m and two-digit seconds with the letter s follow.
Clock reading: 5h56m43s
